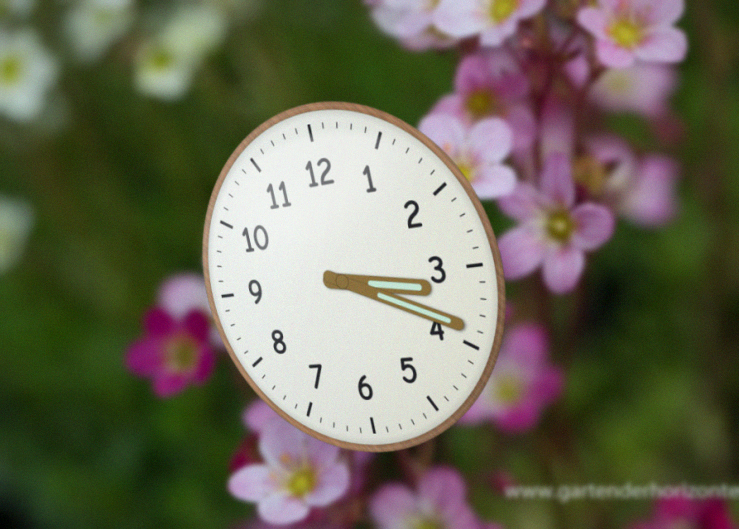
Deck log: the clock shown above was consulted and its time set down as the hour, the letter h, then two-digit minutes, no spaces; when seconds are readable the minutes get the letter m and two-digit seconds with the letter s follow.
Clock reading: 3h19
